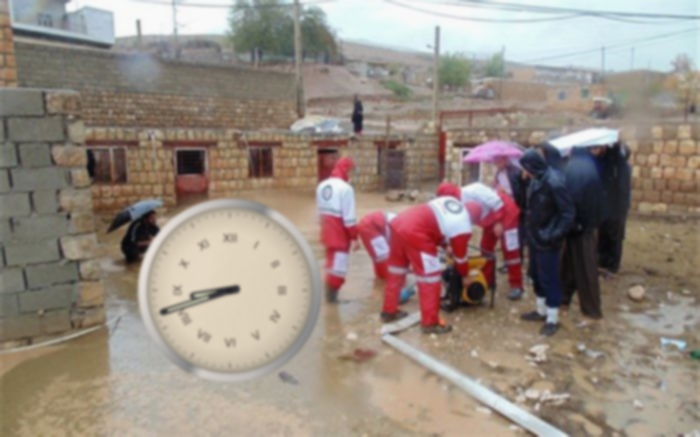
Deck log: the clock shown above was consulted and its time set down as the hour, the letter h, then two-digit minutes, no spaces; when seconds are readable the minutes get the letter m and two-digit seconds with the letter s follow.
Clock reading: 8h42
